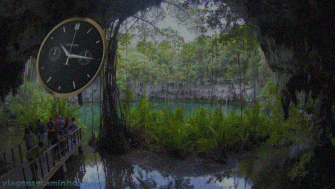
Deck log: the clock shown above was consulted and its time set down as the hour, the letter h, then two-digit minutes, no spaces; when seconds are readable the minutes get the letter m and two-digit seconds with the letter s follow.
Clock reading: 10h15
